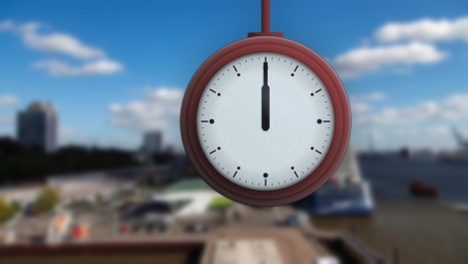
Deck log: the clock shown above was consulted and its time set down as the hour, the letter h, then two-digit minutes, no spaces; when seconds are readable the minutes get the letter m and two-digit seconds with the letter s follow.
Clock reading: 12h00
